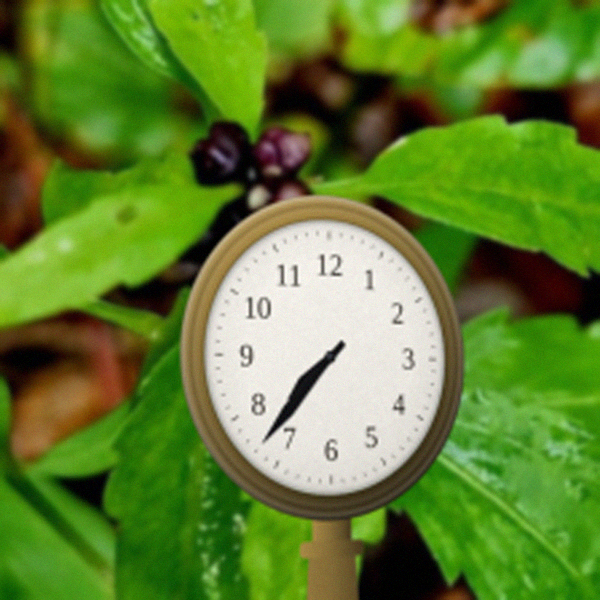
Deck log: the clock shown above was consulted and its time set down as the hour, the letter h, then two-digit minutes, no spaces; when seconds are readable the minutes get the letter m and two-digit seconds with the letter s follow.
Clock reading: 7h37
